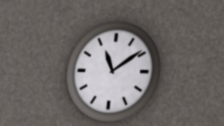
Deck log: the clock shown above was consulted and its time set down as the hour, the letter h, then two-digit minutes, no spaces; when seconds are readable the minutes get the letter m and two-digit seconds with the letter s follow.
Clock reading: 11h09
